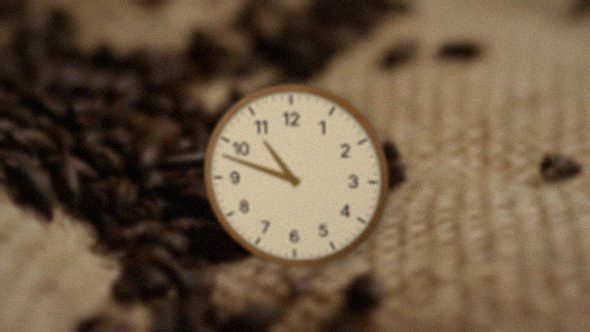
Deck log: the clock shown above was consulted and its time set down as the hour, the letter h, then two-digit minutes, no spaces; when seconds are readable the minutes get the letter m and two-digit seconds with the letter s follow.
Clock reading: 10h48
